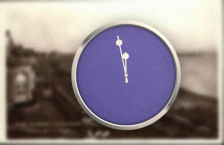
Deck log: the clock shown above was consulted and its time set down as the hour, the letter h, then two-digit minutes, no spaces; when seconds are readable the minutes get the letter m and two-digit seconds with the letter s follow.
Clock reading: 11h58
